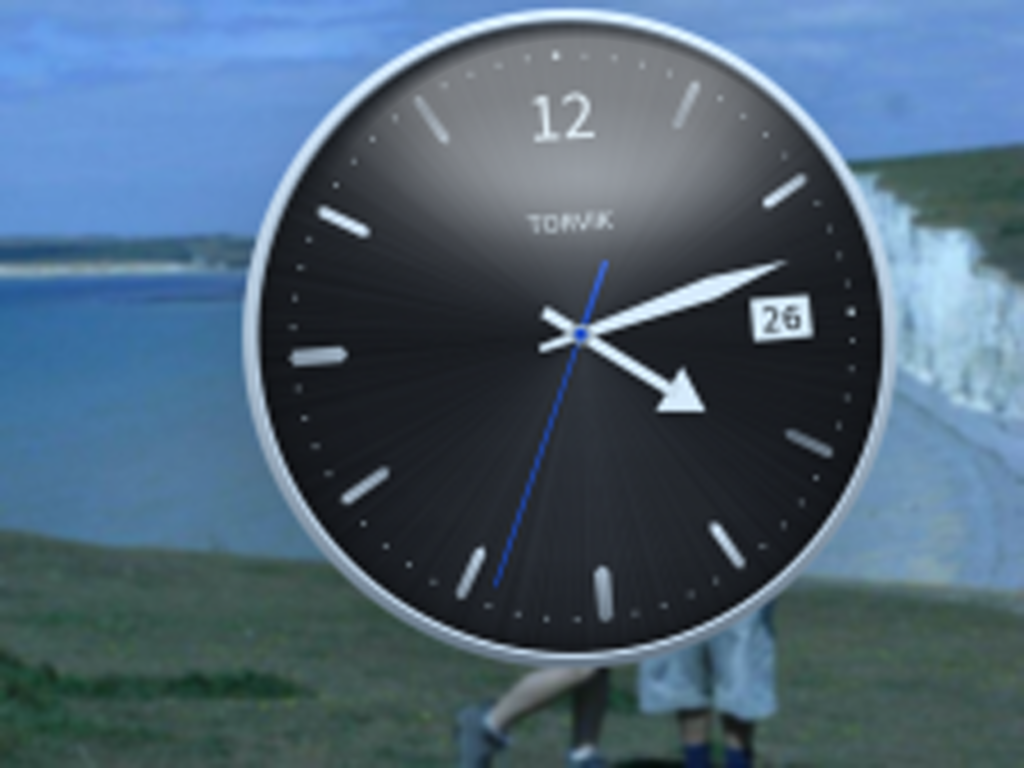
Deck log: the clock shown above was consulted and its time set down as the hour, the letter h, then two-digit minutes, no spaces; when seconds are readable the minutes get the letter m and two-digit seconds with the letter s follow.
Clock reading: 4h12m34s
